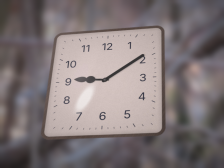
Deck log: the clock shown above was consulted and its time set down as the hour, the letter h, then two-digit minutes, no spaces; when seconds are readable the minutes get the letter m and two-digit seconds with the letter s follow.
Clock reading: 9h09
